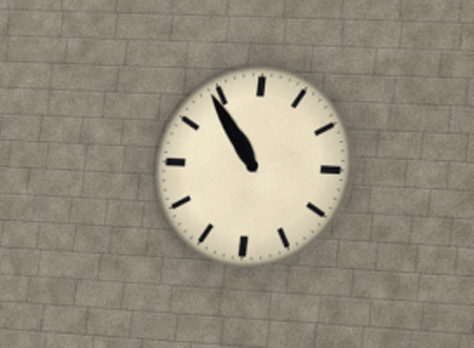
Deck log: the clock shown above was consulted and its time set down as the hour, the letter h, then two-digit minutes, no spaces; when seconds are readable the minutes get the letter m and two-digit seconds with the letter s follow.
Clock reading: 10h54
